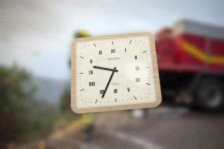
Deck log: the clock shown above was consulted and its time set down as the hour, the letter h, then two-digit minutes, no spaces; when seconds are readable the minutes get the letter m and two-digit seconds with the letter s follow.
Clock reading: 9h34
